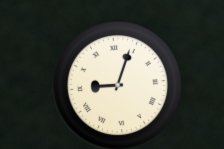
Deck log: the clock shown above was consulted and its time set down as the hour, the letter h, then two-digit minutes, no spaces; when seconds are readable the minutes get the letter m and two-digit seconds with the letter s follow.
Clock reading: 9h04
